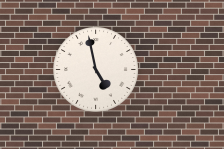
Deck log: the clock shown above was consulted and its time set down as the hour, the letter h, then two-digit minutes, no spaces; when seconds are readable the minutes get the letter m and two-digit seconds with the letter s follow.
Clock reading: 4h58
